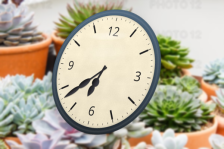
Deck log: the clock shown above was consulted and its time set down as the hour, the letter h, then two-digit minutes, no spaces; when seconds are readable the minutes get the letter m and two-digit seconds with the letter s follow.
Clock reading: 6h38
